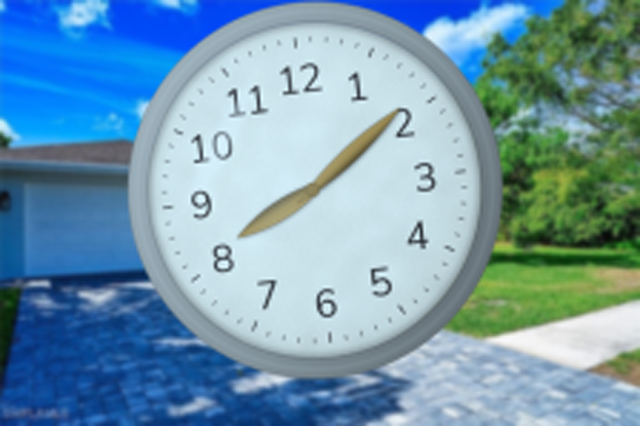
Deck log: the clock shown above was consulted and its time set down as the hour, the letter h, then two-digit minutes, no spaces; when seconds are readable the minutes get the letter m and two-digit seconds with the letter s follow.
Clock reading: 8h09
